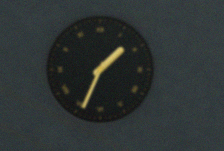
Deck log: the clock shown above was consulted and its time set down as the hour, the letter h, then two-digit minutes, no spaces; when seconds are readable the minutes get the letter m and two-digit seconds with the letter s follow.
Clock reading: 1h34
